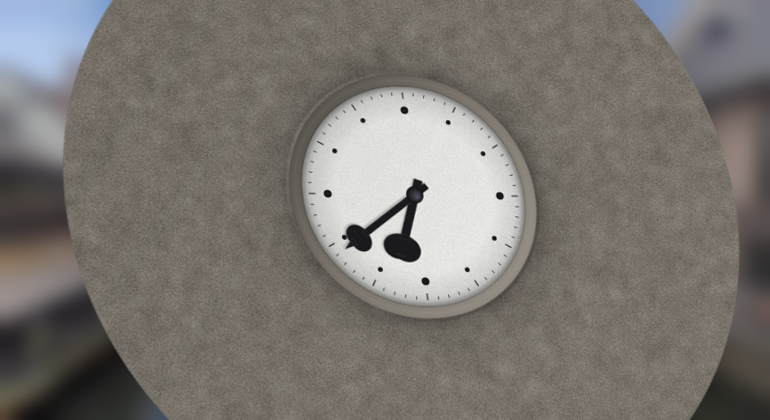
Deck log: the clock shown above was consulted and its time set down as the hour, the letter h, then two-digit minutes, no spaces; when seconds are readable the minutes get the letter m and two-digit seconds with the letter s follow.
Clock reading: 6h39
